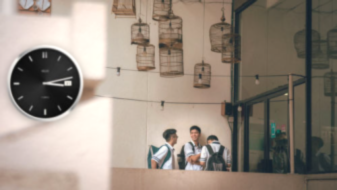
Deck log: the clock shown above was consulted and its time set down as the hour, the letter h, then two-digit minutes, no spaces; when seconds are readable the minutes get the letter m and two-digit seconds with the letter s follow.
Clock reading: 3h13
